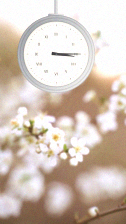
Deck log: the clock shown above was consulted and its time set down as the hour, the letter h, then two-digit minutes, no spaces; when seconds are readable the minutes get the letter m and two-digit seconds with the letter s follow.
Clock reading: 3h15
